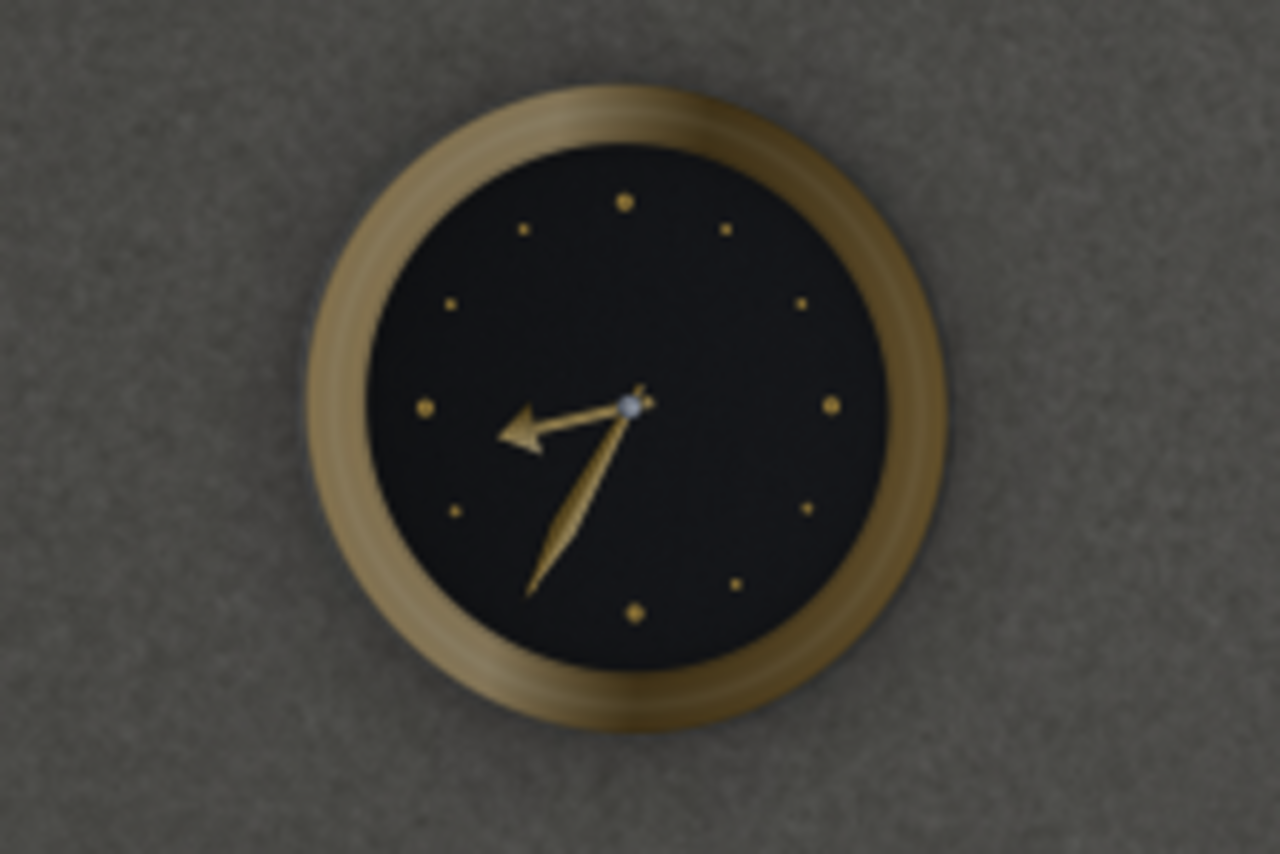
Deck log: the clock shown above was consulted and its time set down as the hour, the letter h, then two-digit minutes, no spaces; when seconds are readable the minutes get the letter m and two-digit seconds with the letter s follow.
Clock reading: 8h35
